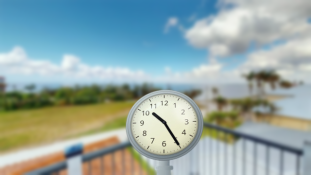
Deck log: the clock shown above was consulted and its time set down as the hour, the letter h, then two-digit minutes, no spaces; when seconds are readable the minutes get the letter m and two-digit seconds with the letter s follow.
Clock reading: 10h25
